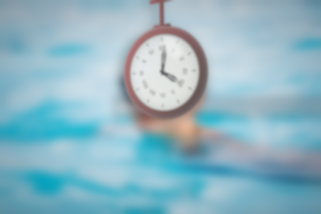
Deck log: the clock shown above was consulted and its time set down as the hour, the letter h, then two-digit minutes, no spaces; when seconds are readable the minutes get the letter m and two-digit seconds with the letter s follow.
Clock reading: 4h01
